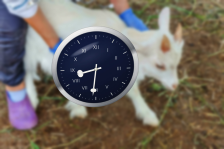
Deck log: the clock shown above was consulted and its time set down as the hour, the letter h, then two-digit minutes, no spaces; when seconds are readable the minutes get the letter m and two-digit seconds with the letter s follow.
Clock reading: 8h31
